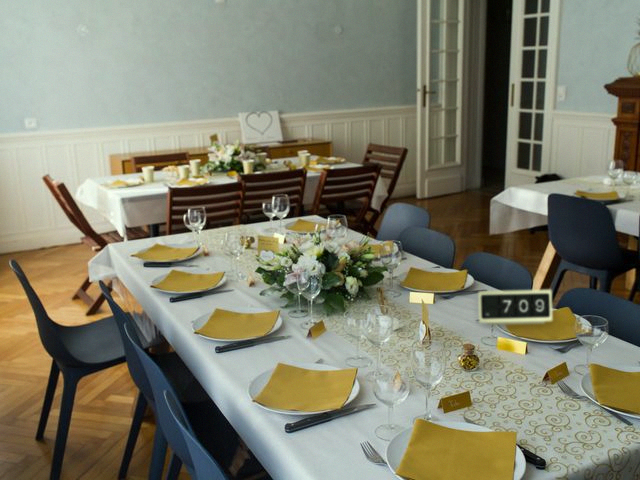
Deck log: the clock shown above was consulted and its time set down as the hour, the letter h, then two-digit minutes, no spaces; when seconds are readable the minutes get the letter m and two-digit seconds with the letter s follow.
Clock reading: 7h09
